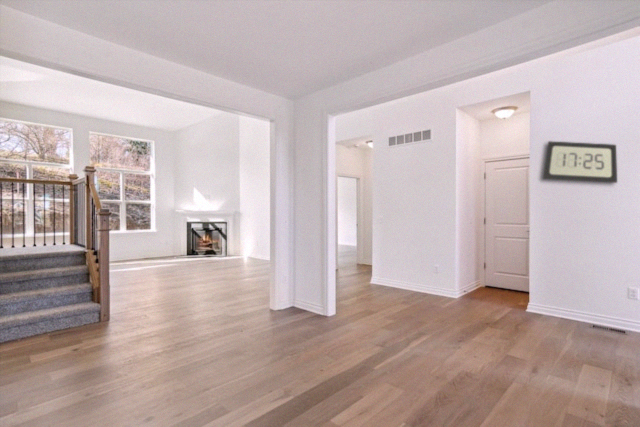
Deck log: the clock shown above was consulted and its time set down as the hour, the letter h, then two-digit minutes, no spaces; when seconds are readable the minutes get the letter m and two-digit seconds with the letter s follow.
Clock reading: 17h25
